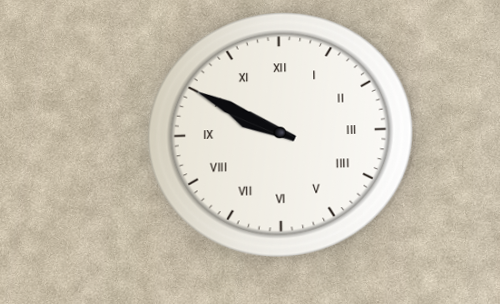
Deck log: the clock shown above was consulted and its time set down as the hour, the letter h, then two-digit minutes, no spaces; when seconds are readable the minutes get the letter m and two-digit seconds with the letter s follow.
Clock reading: 9h50
